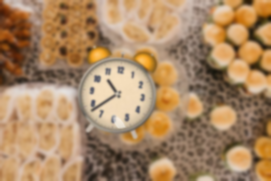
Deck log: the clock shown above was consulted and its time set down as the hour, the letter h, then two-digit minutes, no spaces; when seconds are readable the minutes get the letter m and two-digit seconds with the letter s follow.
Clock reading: 10h38
